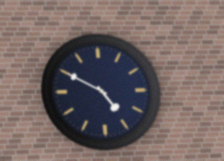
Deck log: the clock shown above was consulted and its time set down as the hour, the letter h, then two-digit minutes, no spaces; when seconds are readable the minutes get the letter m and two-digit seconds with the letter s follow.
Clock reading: 4h50
